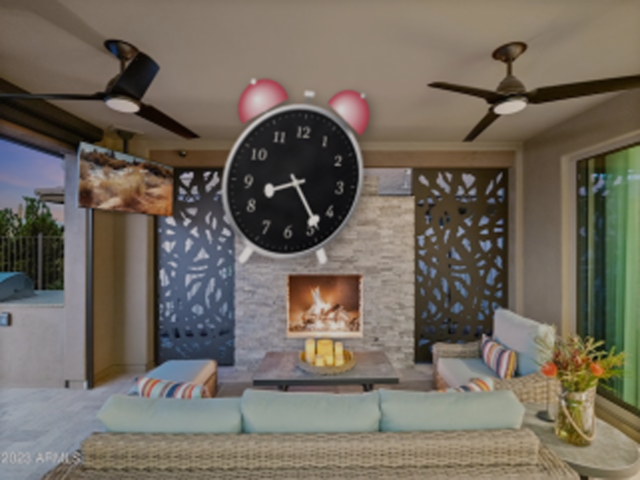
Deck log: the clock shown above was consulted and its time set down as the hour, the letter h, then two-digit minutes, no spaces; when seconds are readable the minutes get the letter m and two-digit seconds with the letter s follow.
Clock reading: 8h24
